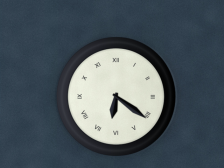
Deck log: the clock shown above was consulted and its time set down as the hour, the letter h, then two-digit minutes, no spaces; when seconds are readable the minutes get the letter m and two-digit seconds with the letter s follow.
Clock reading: 6h21
